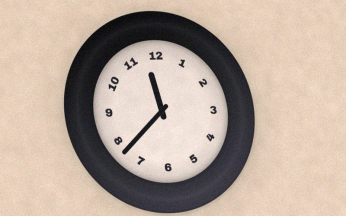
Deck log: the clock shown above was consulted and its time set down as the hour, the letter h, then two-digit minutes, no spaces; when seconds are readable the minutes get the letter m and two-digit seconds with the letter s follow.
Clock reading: 11h38
